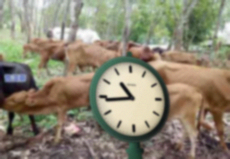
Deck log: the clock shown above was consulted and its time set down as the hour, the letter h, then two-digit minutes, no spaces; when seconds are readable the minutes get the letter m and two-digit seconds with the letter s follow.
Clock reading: 10h44
